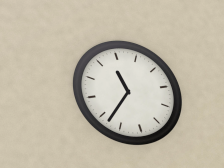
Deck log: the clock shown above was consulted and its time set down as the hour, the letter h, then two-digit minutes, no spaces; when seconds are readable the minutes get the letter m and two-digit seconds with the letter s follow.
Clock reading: 11h38
